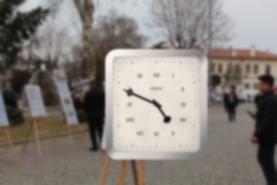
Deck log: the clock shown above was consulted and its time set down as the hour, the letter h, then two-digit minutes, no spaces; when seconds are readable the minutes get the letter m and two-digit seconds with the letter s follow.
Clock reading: 4h49
